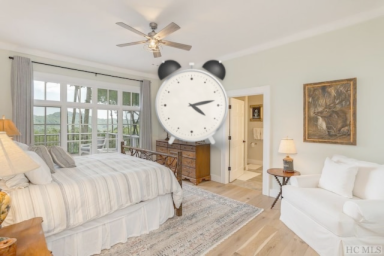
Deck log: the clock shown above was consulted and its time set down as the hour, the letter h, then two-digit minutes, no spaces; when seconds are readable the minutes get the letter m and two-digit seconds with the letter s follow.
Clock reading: 4h13
